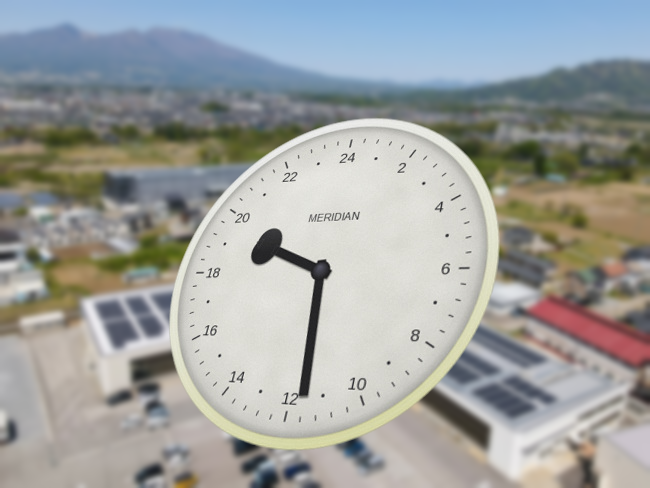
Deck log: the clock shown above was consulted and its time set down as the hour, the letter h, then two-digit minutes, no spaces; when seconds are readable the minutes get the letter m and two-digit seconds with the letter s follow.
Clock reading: 19h29
